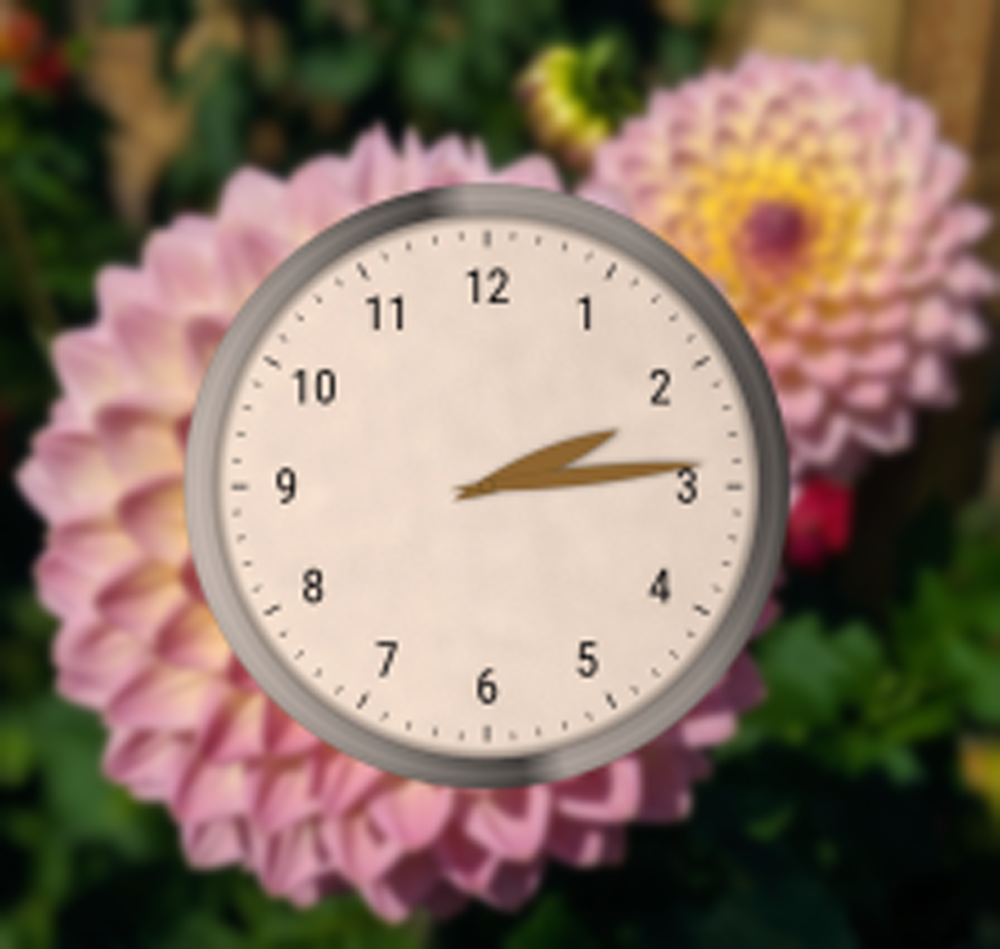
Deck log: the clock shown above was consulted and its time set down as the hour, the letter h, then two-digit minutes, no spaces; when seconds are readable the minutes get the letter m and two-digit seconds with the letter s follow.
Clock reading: 2h14
